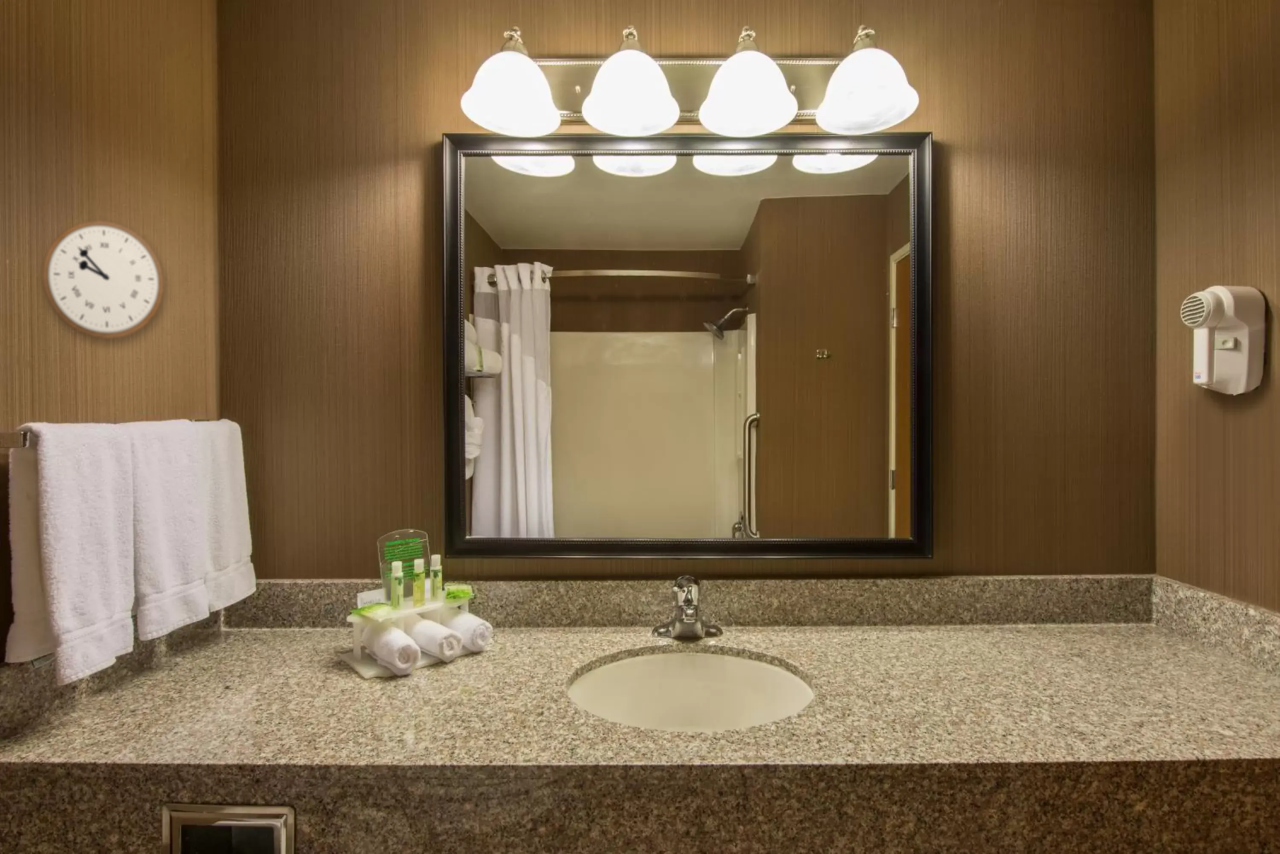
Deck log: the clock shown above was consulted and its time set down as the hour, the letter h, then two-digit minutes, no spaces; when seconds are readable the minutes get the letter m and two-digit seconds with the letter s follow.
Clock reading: 9h53
